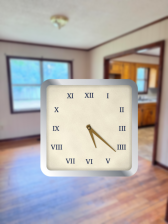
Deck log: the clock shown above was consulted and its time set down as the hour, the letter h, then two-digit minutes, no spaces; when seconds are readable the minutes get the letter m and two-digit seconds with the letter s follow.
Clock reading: 5h22
